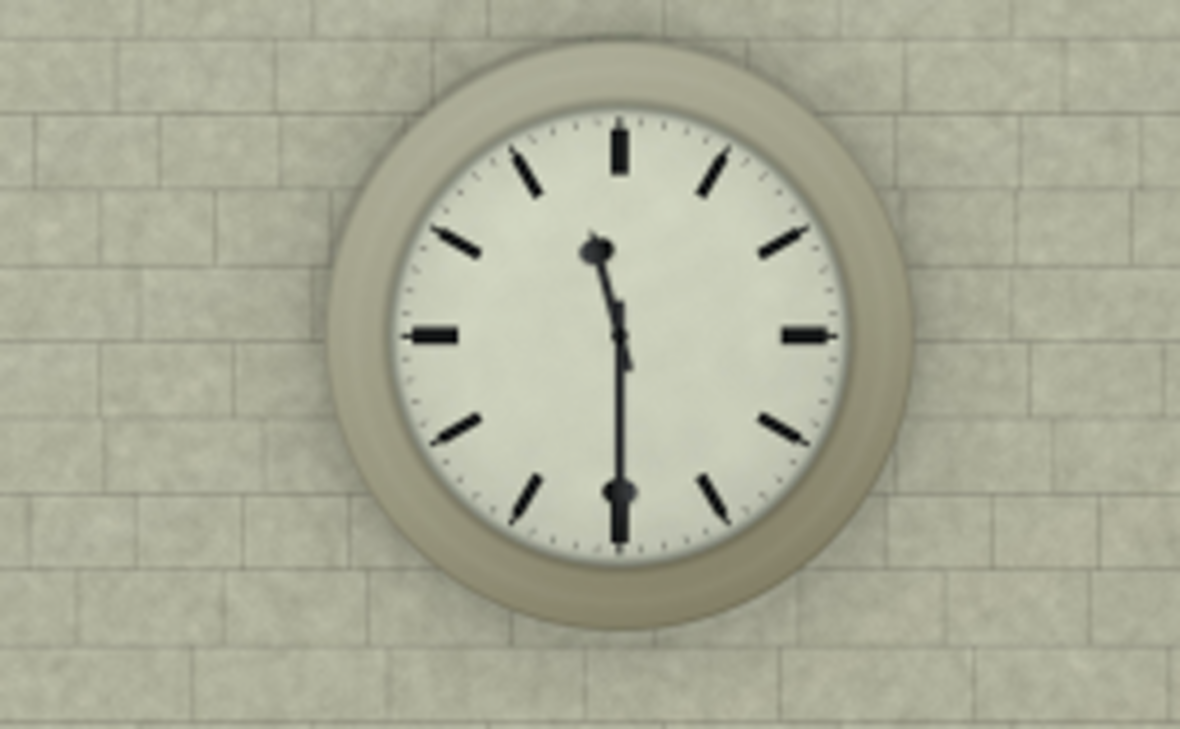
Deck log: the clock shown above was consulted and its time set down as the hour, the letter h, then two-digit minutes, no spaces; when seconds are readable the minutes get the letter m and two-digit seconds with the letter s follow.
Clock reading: 11h30
